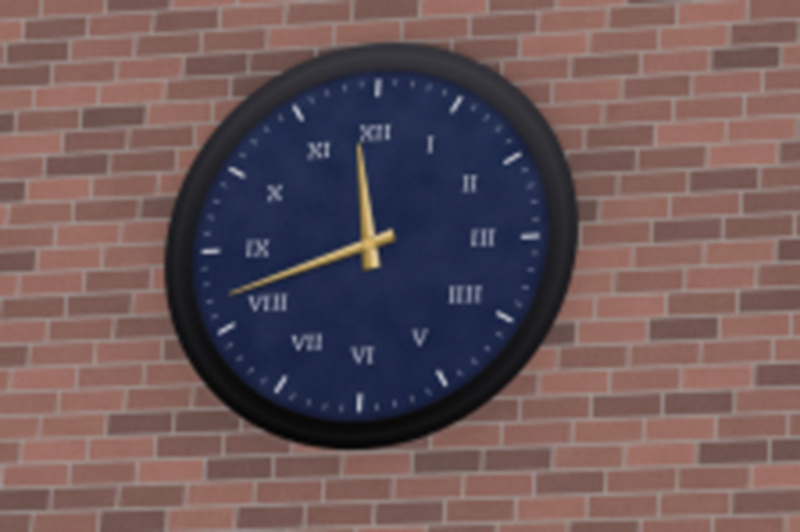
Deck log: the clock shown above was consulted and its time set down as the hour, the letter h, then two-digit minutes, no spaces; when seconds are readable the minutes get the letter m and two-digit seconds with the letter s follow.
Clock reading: 11h42
